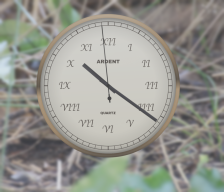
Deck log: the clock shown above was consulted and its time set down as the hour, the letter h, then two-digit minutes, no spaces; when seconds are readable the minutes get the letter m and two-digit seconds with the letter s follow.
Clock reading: 10h20m59s
